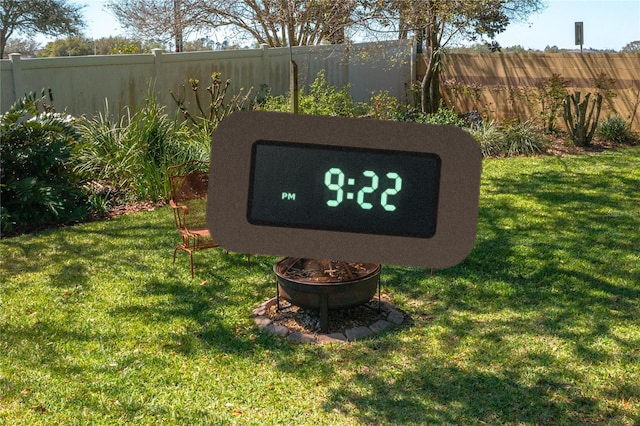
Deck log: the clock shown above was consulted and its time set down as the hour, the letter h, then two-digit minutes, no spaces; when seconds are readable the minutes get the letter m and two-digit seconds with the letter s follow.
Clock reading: 9h22
